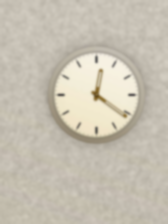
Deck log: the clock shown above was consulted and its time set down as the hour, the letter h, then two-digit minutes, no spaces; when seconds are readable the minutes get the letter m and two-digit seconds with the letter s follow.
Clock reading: 12h21
